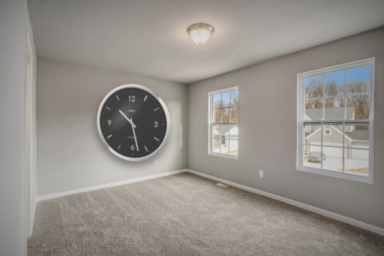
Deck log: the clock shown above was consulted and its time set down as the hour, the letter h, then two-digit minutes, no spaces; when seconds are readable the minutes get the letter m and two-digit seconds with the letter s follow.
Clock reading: 10h28
